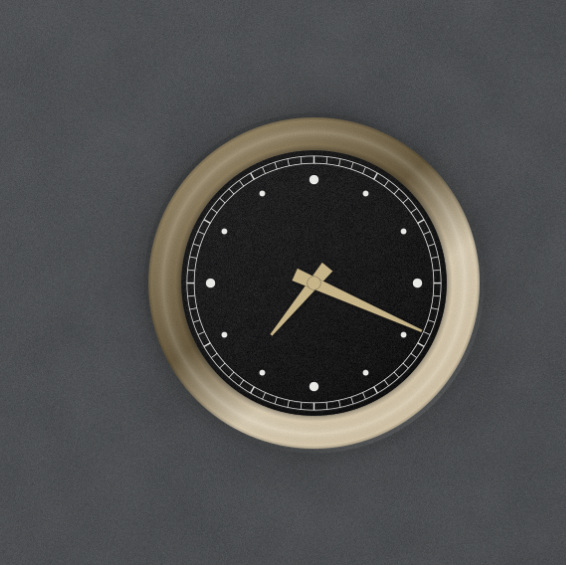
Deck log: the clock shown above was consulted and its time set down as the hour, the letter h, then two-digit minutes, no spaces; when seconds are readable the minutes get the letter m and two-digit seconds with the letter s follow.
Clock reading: 7h19
